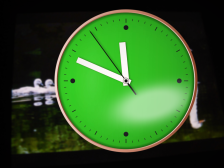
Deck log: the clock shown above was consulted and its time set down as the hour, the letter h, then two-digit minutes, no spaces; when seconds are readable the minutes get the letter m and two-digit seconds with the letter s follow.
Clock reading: 11h48m54s
